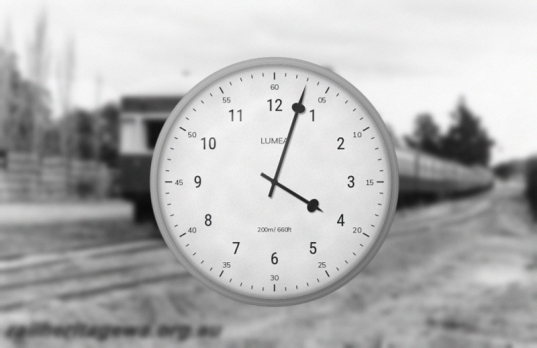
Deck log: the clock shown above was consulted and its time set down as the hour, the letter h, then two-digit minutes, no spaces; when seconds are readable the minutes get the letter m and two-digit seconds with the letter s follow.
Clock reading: 4h03
